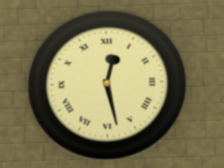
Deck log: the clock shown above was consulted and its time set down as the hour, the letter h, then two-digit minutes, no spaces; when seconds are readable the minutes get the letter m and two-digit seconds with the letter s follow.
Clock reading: 12h28
